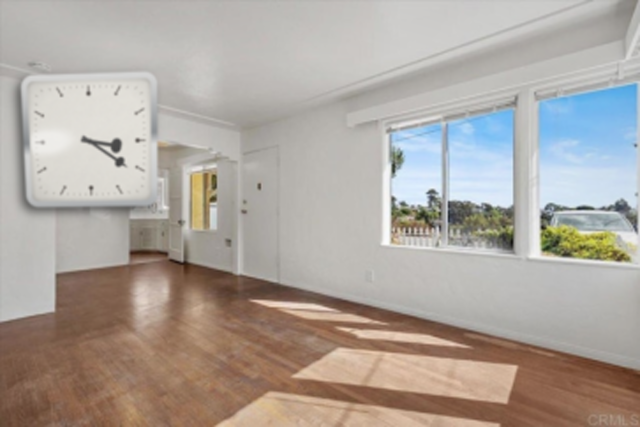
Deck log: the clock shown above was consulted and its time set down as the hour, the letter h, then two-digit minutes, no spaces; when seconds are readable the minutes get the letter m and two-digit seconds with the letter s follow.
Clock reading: 3h21
